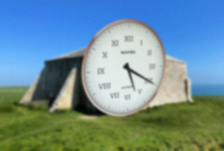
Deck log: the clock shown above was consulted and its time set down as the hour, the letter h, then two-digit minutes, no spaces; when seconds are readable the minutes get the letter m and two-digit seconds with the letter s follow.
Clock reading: 5h20
